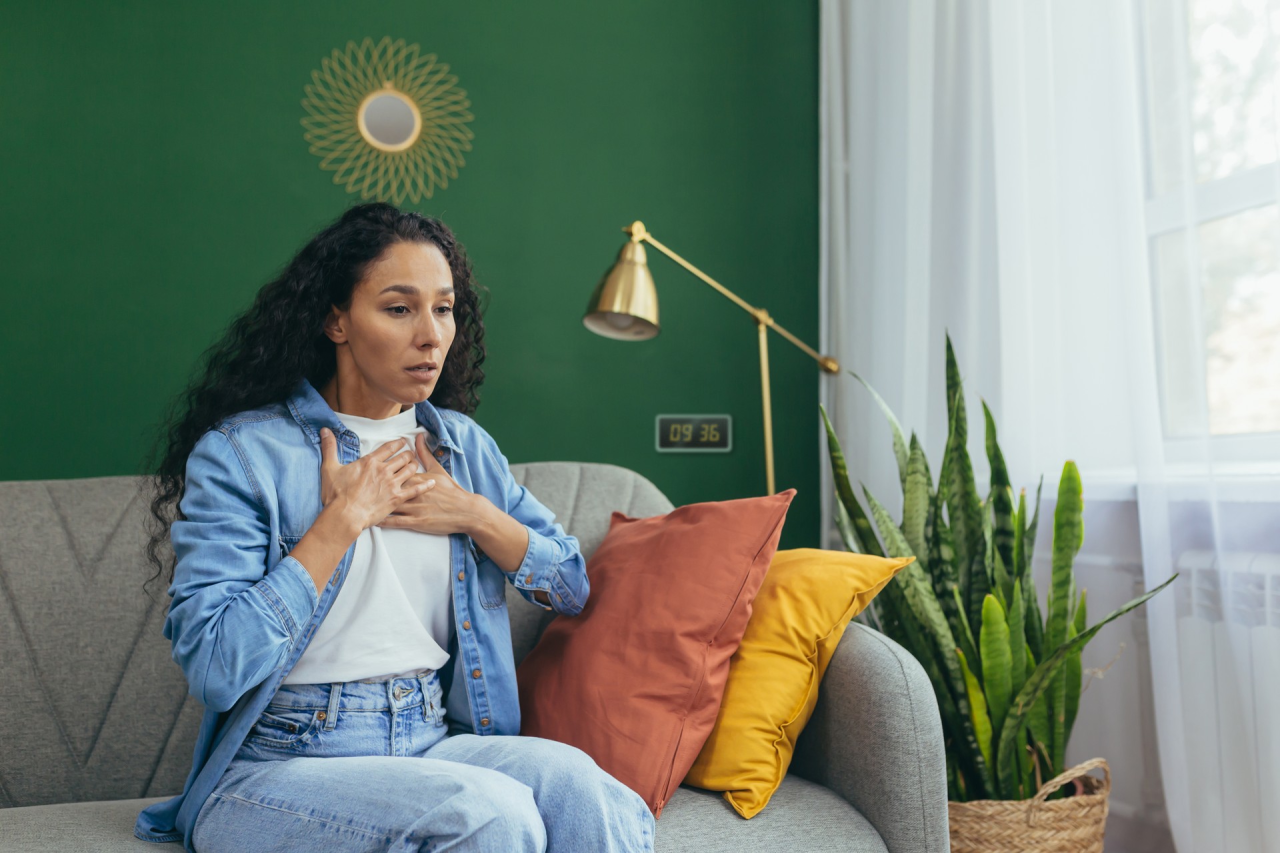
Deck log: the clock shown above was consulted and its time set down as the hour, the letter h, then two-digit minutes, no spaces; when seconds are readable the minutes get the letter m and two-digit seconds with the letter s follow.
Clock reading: 9h36
